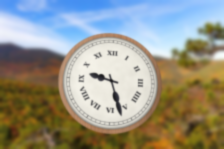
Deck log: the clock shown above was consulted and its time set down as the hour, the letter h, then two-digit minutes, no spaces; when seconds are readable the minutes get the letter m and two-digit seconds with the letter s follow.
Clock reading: 9h27
